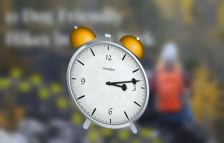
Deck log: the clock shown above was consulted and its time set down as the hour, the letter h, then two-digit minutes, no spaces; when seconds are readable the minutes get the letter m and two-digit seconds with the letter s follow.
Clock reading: 3h13
